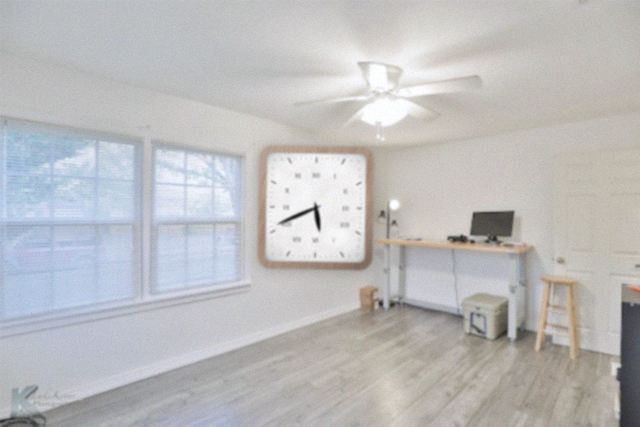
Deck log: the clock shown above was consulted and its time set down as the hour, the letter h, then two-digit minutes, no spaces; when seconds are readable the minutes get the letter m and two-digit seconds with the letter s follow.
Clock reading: 5h41
